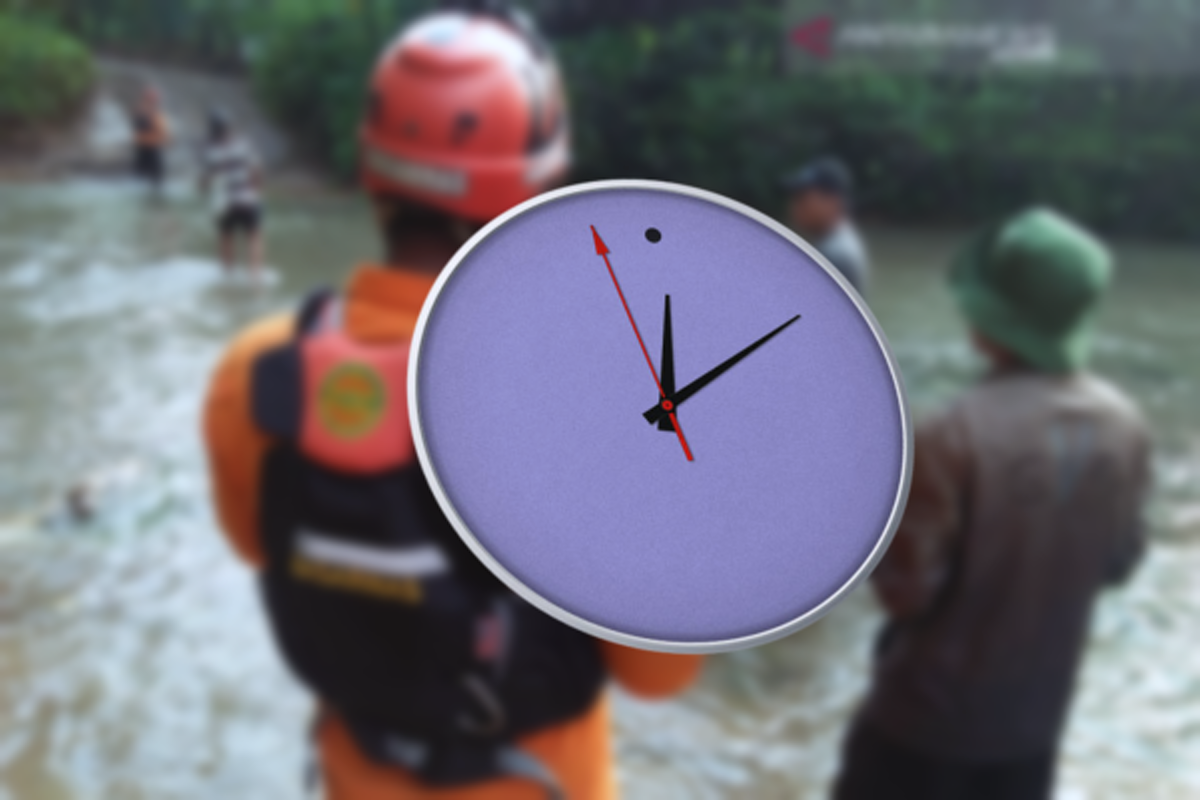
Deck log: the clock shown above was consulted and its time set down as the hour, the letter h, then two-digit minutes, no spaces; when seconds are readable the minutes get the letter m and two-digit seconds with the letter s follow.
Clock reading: 12h08m57s
